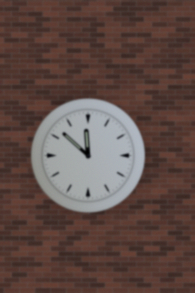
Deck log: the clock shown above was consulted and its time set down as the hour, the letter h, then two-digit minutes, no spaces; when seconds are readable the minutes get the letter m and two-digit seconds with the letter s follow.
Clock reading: 11h52
